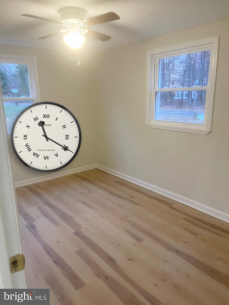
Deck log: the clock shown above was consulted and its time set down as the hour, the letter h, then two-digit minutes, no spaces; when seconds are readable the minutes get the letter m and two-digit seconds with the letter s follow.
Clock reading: 11h20
